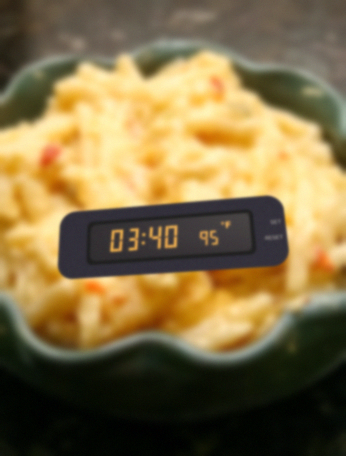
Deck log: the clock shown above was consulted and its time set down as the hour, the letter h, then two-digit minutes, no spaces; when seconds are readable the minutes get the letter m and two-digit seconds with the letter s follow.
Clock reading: 3h40
